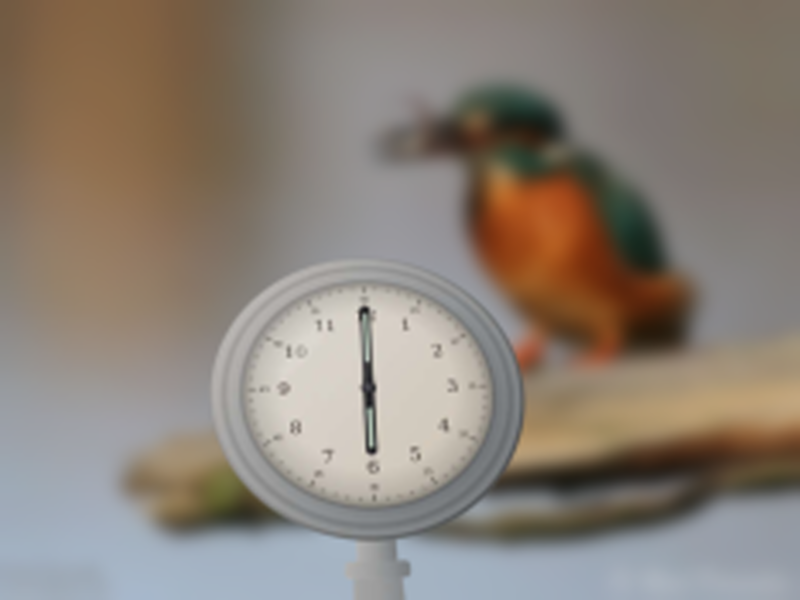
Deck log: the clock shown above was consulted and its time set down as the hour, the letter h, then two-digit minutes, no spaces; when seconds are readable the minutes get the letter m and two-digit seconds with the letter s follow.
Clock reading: 6h00
